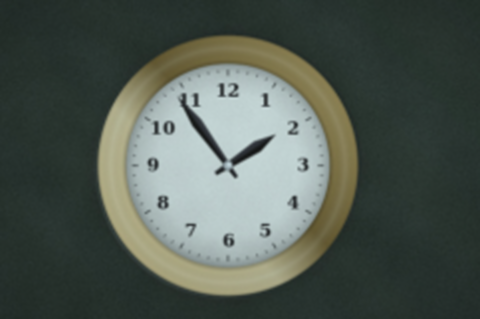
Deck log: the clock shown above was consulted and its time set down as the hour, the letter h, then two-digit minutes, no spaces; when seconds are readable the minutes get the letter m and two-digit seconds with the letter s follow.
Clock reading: 1h54
